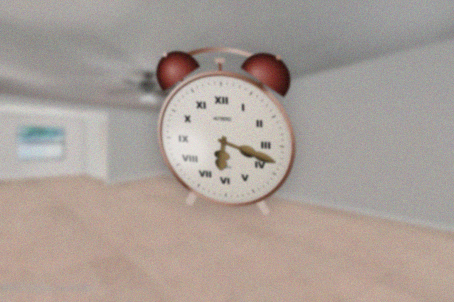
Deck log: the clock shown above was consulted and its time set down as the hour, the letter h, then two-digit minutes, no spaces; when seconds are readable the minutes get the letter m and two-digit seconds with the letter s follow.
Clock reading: 6h18
